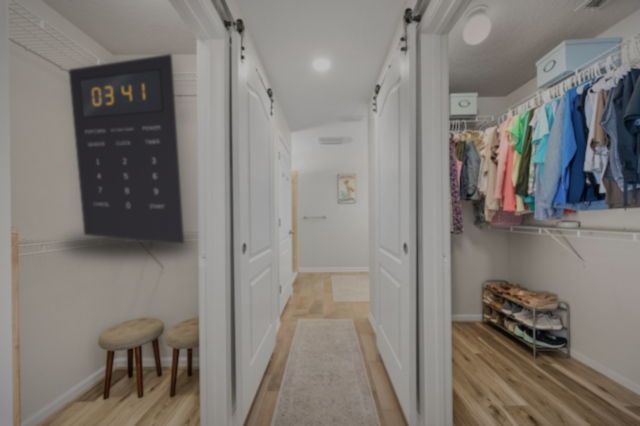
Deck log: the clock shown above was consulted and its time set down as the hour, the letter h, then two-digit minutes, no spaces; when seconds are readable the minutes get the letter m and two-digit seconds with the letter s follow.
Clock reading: 3h41
